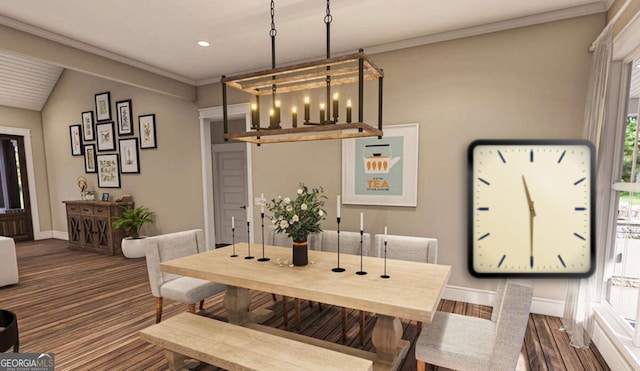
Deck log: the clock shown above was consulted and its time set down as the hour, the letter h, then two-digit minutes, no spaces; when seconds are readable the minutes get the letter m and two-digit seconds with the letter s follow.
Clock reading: 11h30
